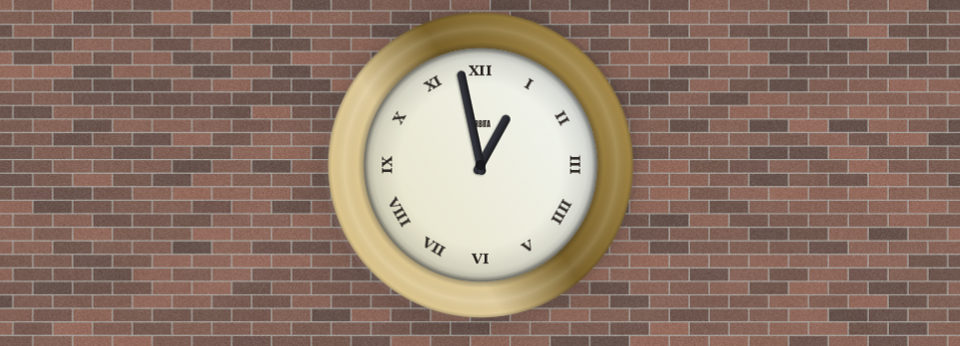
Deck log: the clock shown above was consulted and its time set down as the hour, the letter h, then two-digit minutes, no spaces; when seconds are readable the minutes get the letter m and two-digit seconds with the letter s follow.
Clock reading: 12h58
